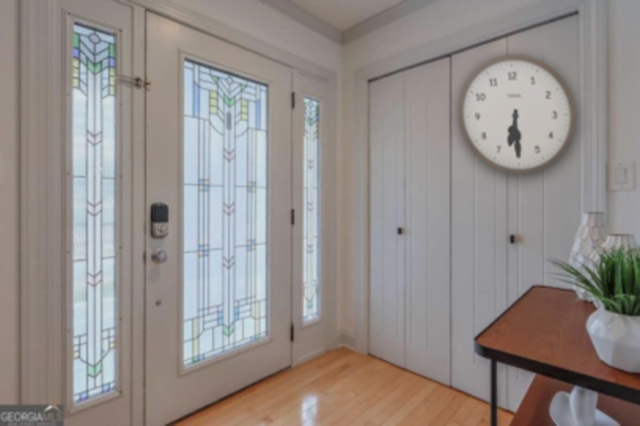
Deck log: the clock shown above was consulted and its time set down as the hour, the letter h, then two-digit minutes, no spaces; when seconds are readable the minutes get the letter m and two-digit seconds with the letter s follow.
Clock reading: 6h30
